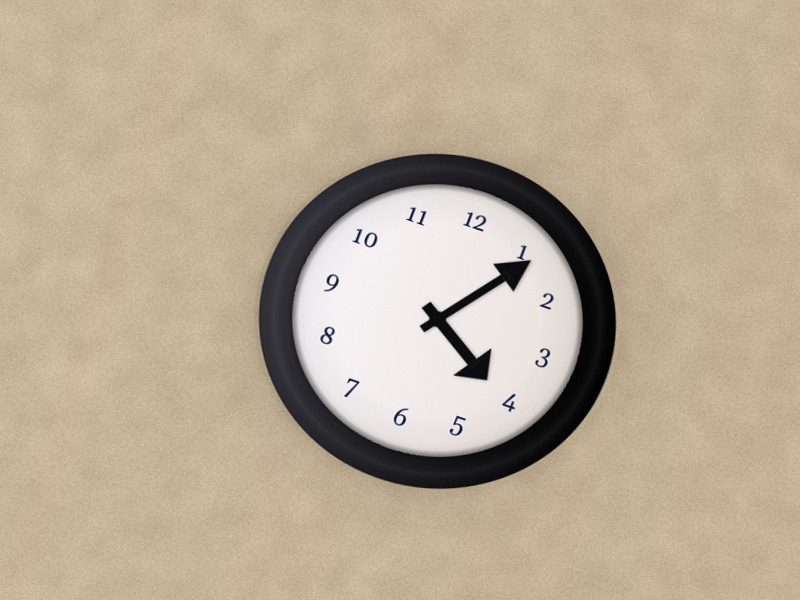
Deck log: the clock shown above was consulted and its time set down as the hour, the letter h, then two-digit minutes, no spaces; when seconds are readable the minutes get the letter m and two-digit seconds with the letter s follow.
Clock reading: 4h06
